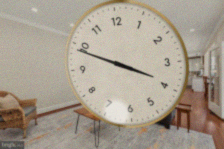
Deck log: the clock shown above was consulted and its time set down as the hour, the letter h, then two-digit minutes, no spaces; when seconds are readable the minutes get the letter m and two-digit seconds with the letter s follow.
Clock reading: 3h49
